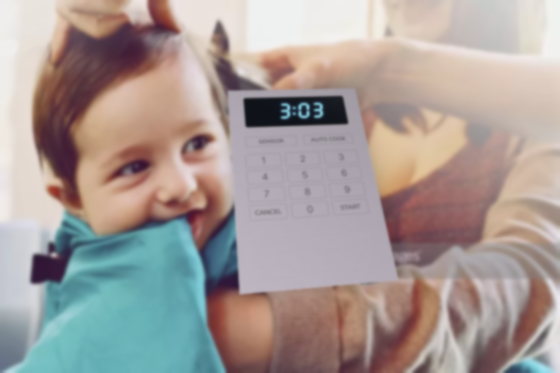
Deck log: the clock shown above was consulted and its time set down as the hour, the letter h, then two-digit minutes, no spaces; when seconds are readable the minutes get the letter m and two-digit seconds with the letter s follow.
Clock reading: 3h03
